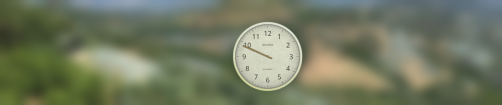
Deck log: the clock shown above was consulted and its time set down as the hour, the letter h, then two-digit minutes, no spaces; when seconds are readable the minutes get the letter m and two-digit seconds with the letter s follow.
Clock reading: 9h49
